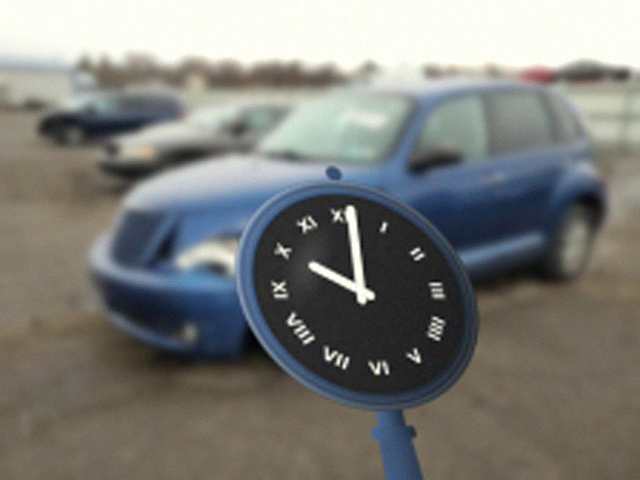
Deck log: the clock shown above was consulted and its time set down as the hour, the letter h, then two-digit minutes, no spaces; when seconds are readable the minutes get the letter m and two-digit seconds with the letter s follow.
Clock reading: 10h01
